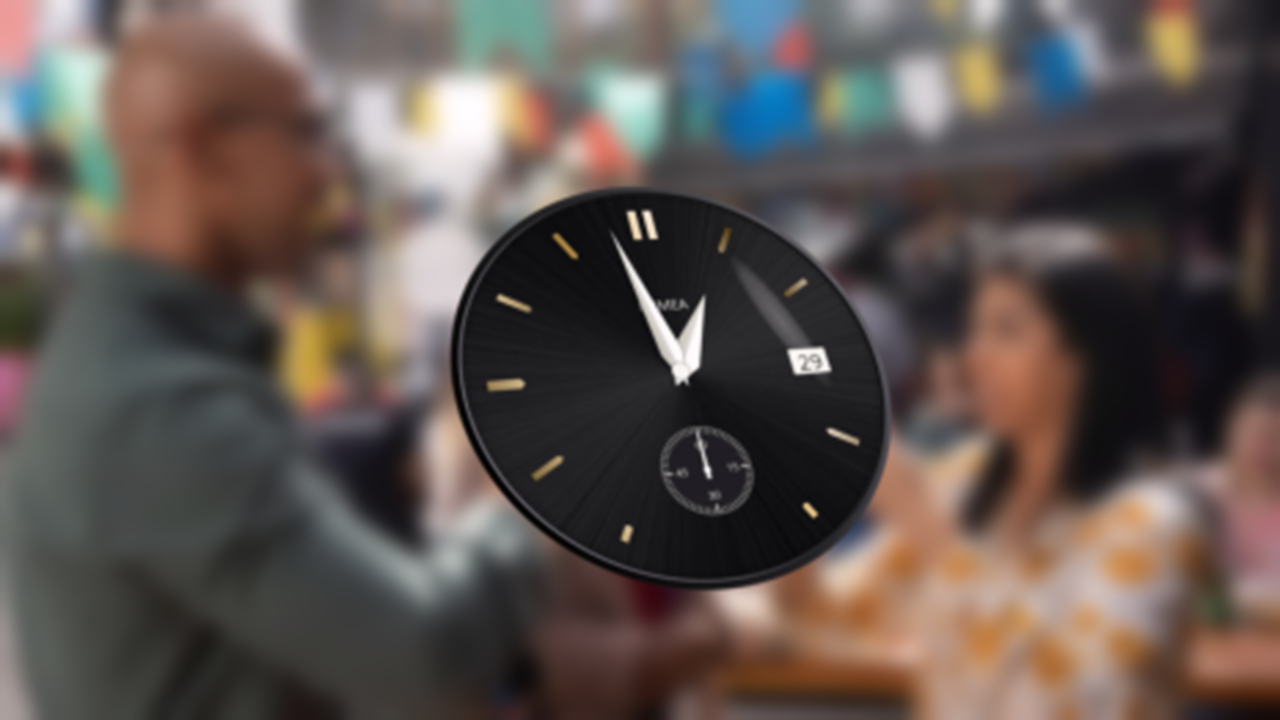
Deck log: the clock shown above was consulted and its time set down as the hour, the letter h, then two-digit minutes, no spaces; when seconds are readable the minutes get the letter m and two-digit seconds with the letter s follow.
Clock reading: 12h58
